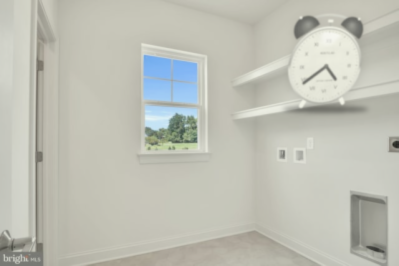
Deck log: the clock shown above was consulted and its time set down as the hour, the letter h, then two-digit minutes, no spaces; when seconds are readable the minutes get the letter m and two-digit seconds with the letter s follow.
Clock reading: 4h39
